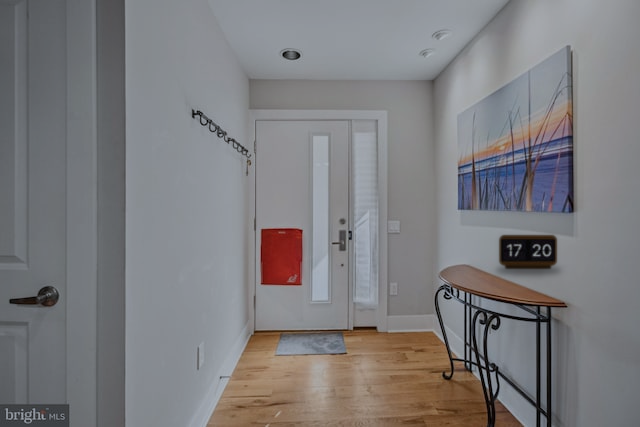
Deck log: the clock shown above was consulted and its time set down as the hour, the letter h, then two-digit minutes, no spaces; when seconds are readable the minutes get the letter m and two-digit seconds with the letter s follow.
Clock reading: 17h20
